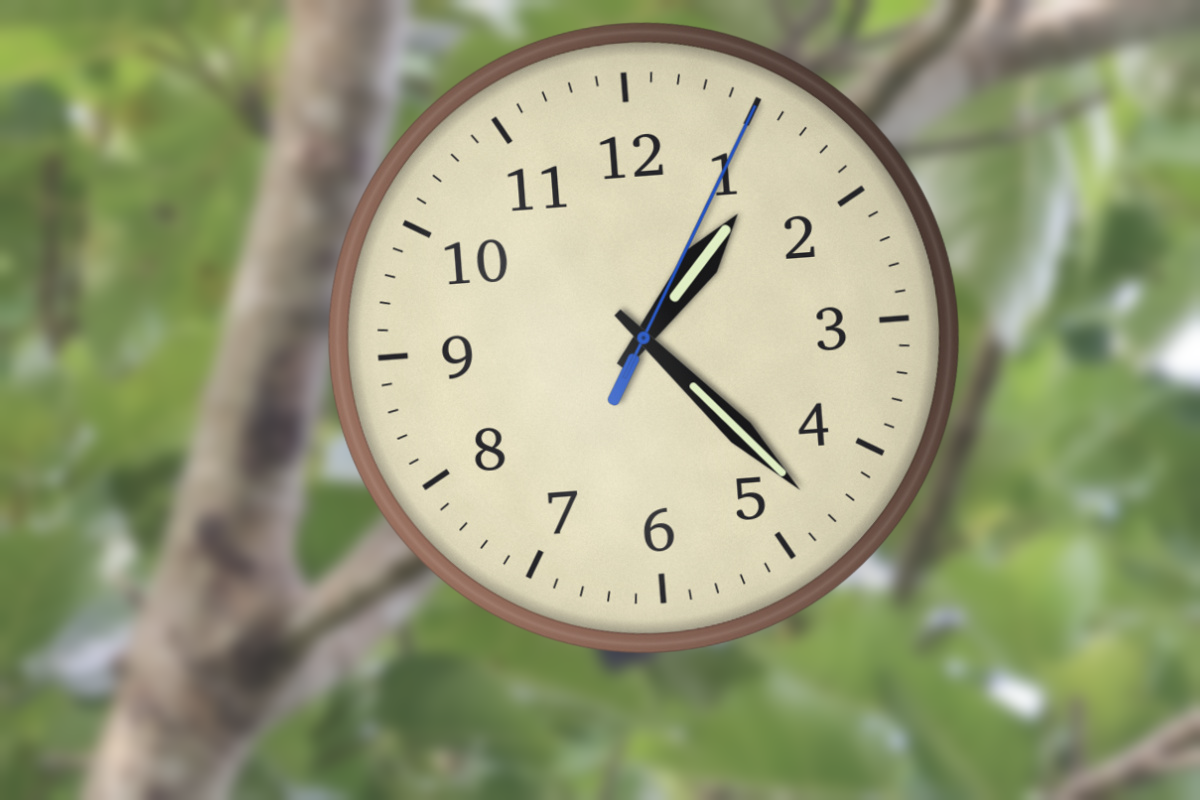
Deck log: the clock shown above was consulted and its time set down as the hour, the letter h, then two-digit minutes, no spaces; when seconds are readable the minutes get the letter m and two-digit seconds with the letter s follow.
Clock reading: 1h23m05s
